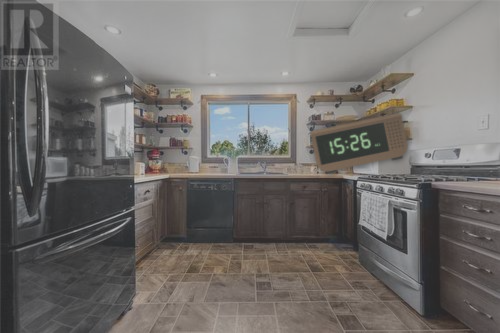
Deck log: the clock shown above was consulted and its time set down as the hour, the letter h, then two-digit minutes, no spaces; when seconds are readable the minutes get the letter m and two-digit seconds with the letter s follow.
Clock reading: 15h26
